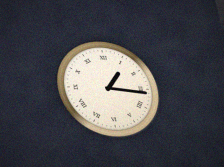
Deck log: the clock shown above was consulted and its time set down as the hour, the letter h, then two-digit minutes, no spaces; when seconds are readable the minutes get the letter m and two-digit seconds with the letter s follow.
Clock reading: 1h16
